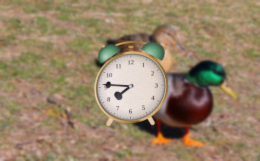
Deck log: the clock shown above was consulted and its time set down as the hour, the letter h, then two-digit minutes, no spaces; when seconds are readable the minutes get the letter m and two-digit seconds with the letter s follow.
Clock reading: 7h46
